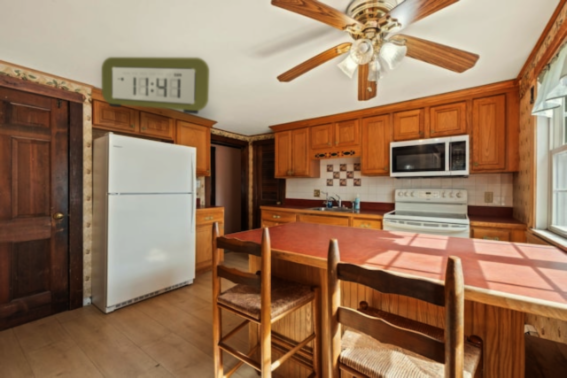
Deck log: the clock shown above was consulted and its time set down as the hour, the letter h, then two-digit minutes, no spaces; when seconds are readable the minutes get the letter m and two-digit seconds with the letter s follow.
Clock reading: 11h41
